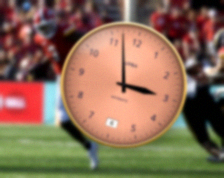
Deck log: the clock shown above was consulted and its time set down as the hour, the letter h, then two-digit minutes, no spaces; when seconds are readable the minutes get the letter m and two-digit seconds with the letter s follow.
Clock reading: 2h57
